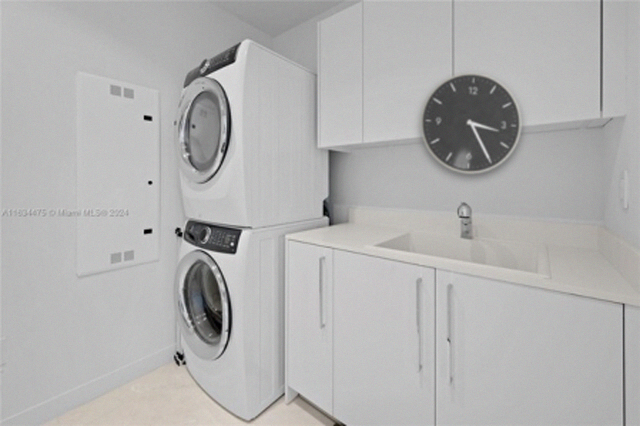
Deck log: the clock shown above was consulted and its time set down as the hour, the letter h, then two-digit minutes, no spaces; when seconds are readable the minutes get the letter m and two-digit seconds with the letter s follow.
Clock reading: 3h25
